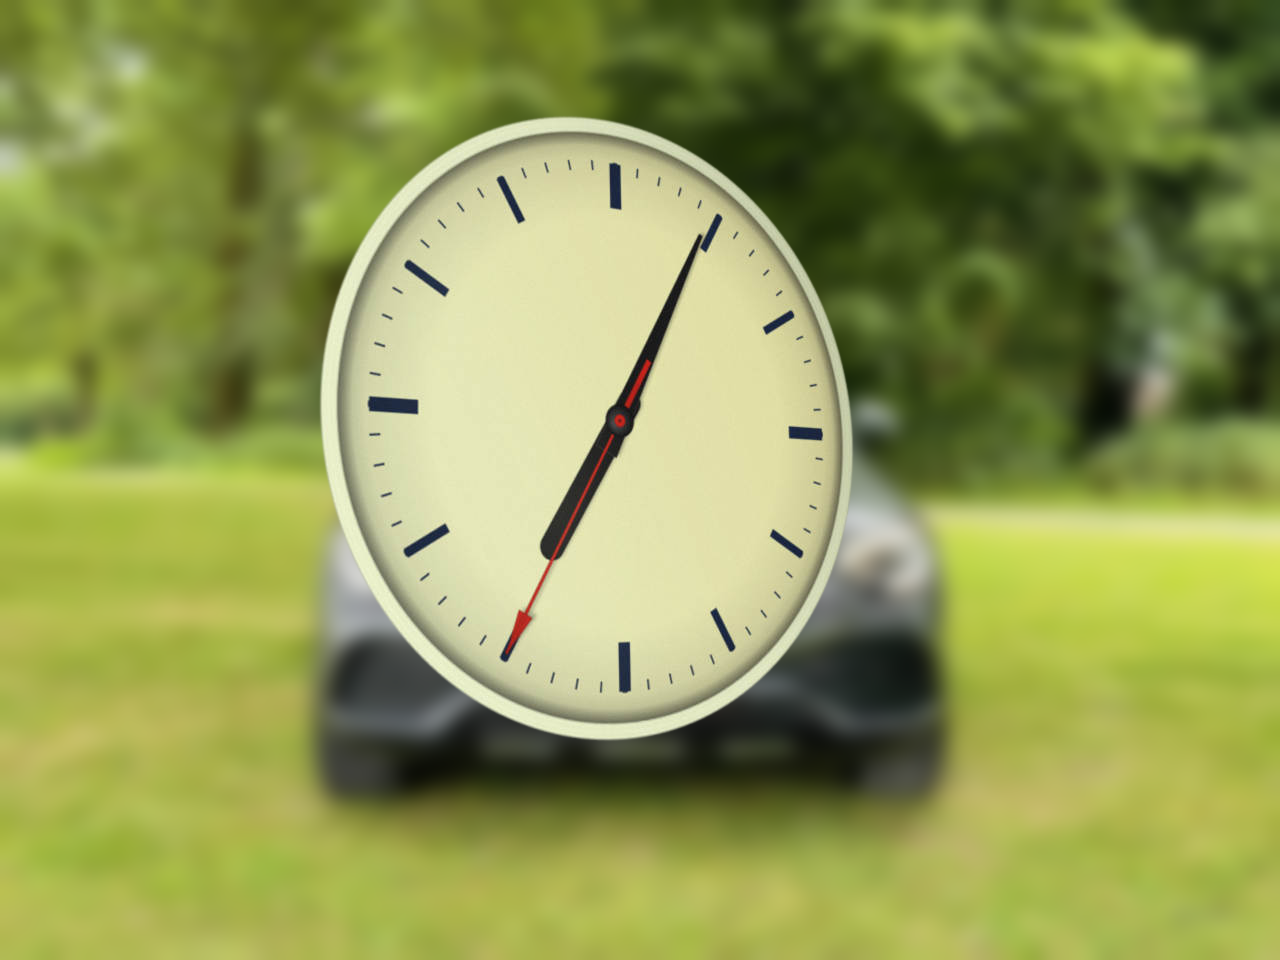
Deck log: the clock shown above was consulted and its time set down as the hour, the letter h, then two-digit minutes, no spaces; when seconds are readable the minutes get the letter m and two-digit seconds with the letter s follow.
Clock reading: 7h04m35s
